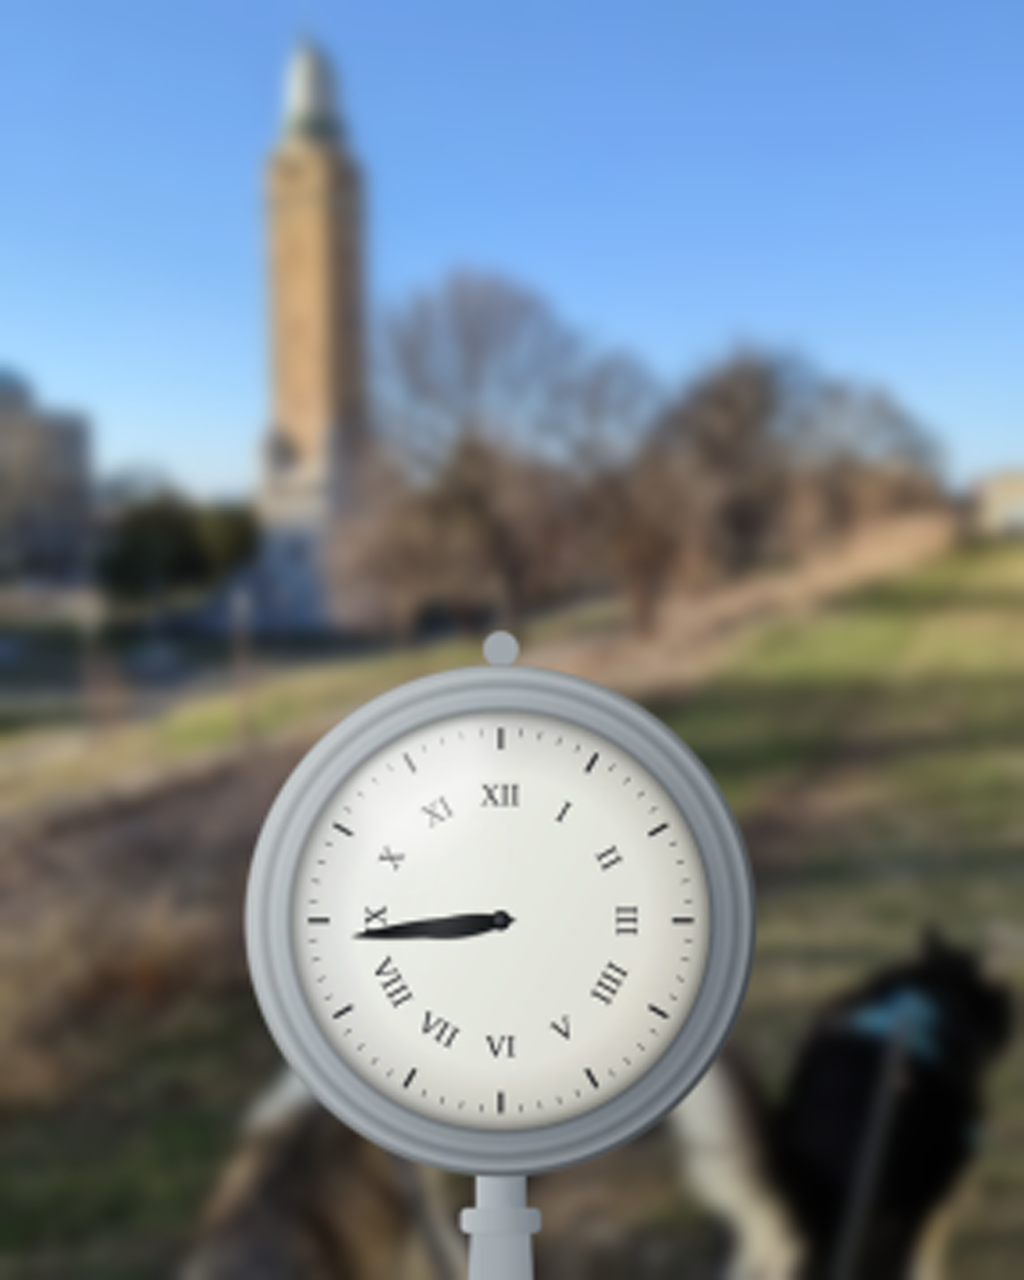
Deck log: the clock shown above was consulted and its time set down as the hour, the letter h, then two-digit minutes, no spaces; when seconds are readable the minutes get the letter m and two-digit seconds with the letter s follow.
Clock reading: 8h44
